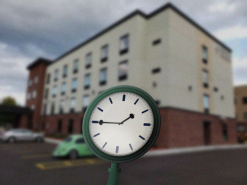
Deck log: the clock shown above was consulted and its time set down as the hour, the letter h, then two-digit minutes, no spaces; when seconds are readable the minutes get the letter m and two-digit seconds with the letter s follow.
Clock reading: 1h45
